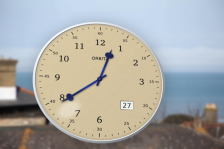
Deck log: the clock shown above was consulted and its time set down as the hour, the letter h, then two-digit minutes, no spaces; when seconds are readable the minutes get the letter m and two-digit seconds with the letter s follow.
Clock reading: 12h39
